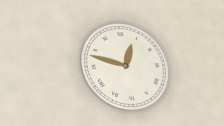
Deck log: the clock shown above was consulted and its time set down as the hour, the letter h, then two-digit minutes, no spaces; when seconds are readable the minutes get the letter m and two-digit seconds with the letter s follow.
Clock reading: 12h48
